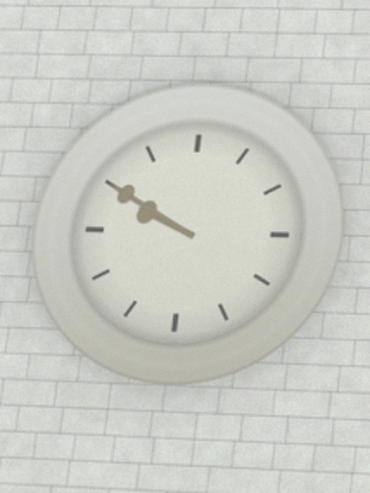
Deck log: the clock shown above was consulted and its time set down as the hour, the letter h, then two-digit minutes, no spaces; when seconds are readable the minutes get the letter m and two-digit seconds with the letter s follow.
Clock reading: 9h50
